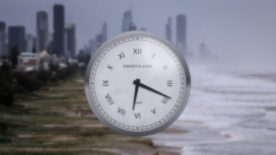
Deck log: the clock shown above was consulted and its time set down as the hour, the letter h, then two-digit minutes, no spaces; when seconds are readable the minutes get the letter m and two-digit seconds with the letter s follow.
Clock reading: 6h19
